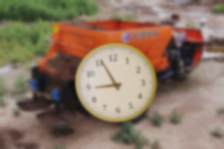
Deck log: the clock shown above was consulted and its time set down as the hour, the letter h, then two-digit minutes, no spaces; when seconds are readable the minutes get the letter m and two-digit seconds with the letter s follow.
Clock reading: 8h56
